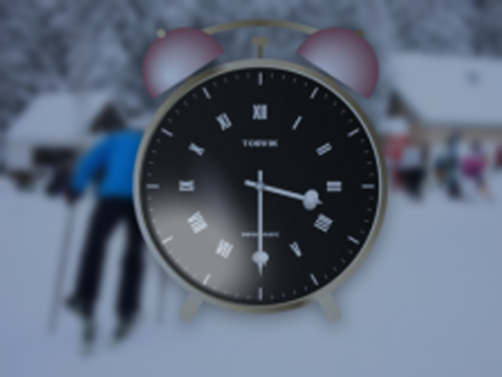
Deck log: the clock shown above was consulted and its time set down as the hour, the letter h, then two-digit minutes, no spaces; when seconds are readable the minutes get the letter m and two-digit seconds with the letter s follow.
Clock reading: 3h30
